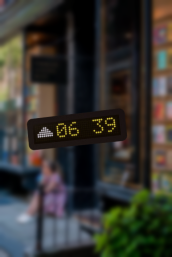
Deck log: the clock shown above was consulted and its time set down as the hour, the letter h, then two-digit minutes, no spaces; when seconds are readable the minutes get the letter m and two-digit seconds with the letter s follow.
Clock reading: 6h39
